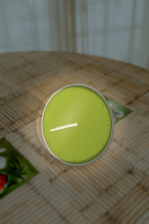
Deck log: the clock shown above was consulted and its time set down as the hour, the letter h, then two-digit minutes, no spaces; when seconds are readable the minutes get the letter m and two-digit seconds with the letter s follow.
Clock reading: 8h43
